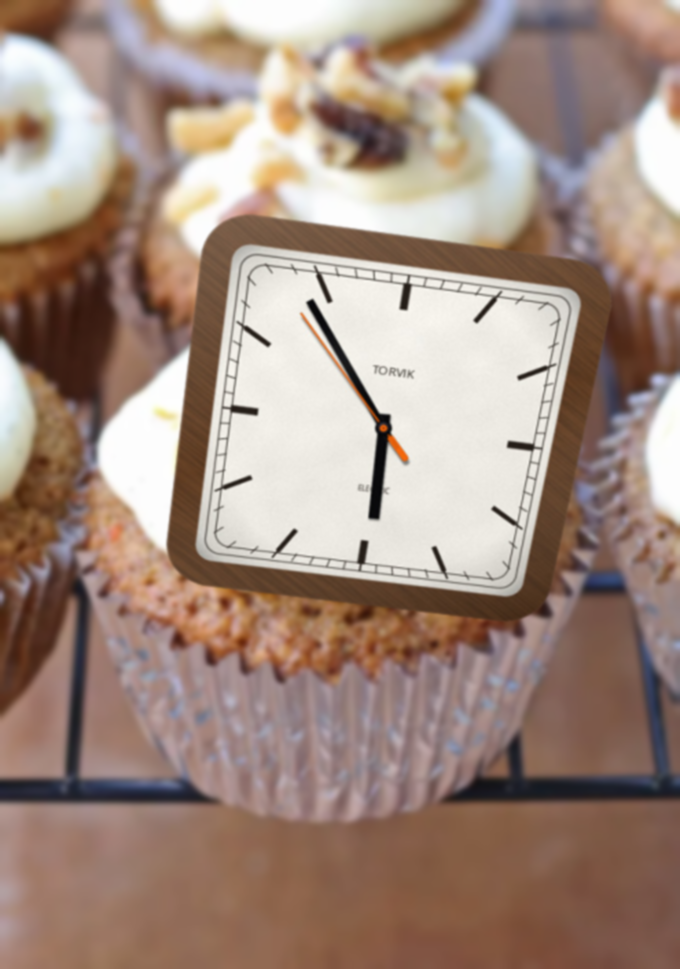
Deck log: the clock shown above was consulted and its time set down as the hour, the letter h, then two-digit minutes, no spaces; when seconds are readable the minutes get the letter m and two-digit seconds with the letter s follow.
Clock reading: 5h53m53s
